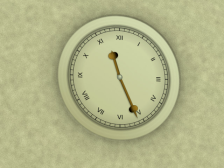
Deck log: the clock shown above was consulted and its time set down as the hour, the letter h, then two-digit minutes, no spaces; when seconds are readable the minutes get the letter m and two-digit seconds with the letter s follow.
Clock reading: 11h26
